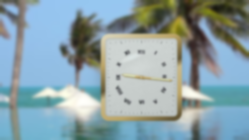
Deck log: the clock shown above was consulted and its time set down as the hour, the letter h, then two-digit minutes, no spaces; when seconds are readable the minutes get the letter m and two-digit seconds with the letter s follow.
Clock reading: 9h16
